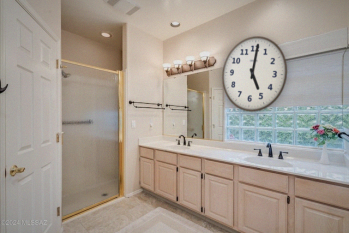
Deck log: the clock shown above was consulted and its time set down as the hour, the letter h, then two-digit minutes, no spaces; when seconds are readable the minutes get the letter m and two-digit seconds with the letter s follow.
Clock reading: 5h01
